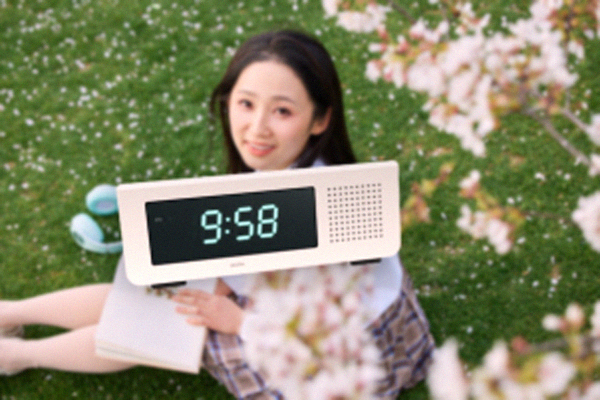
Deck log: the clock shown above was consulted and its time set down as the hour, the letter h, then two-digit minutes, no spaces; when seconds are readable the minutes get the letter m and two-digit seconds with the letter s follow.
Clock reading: 9h58
